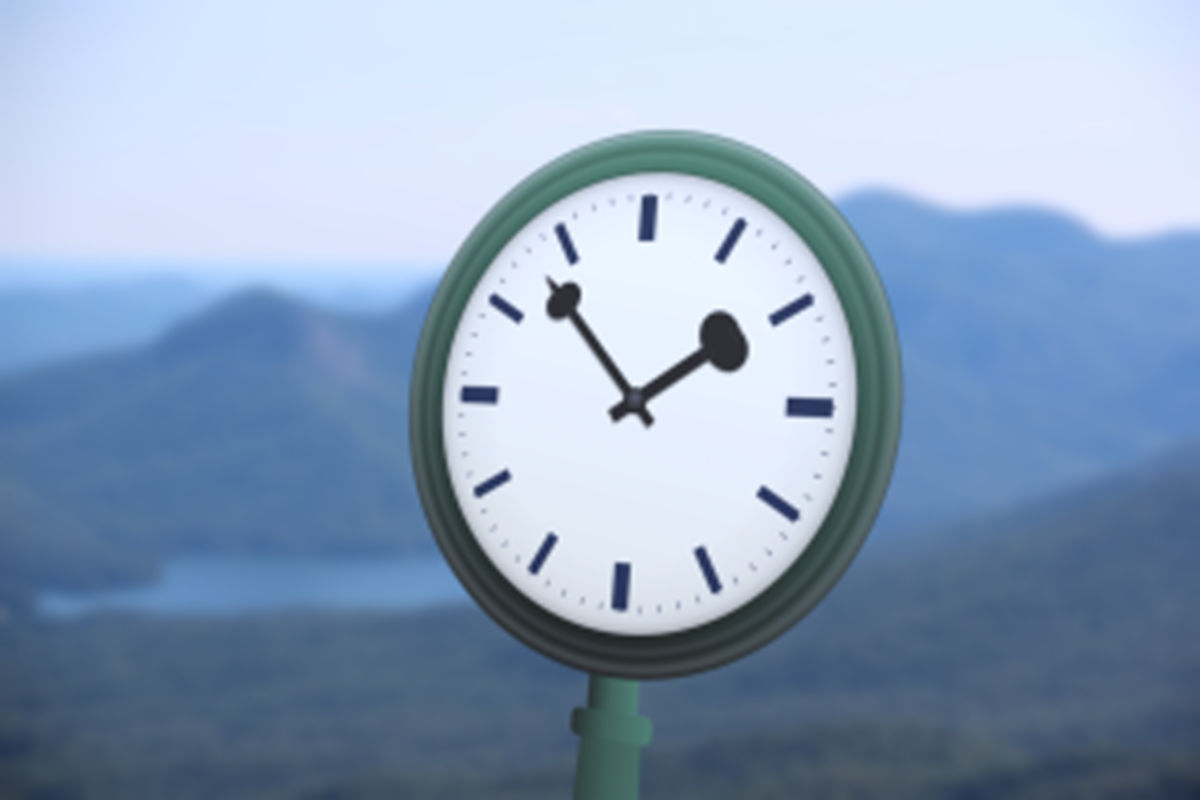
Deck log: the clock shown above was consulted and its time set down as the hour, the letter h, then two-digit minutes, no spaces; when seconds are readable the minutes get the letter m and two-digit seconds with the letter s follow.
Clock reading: 1h53
